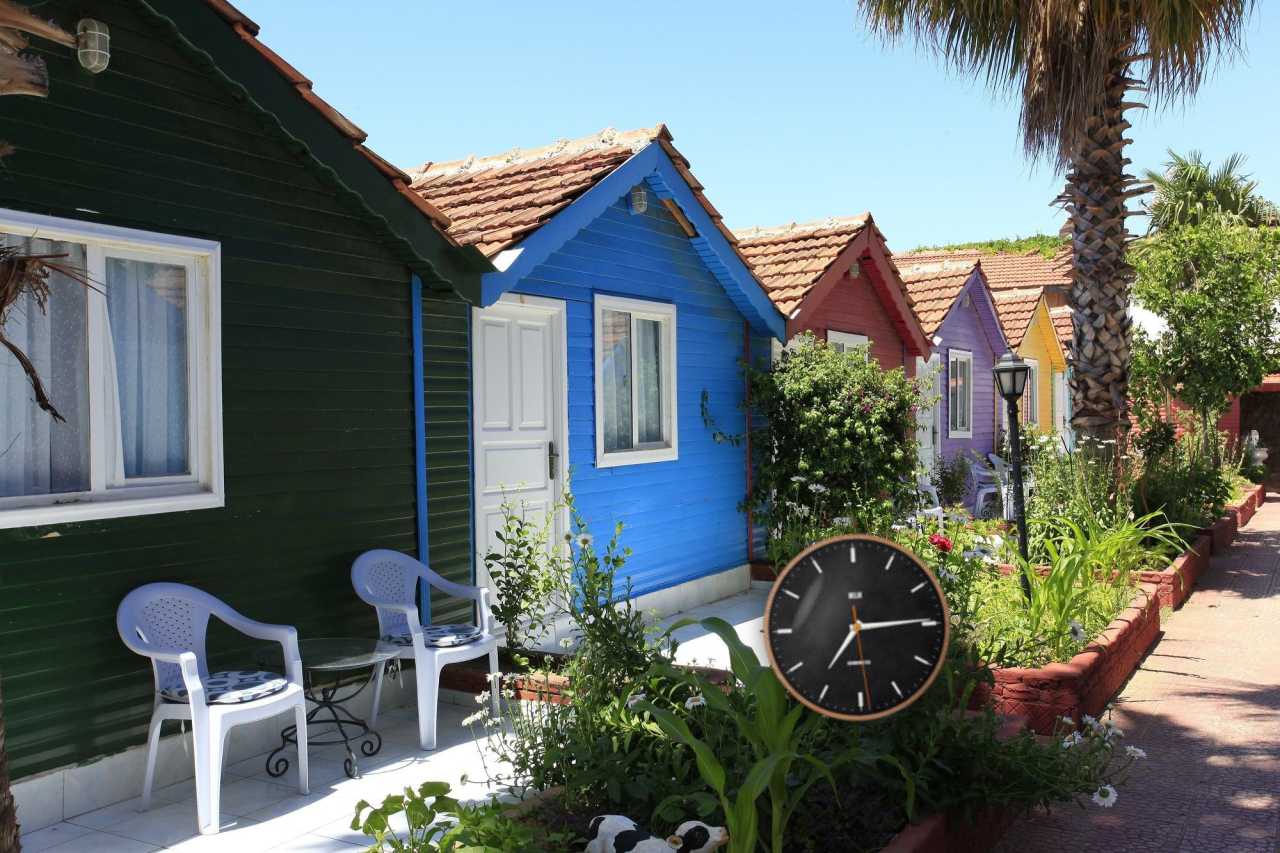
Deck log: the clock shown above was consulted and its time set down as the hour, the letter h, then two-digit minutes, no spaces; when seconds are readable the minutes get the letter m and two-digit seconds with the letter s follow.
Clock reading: 7h14m29s
